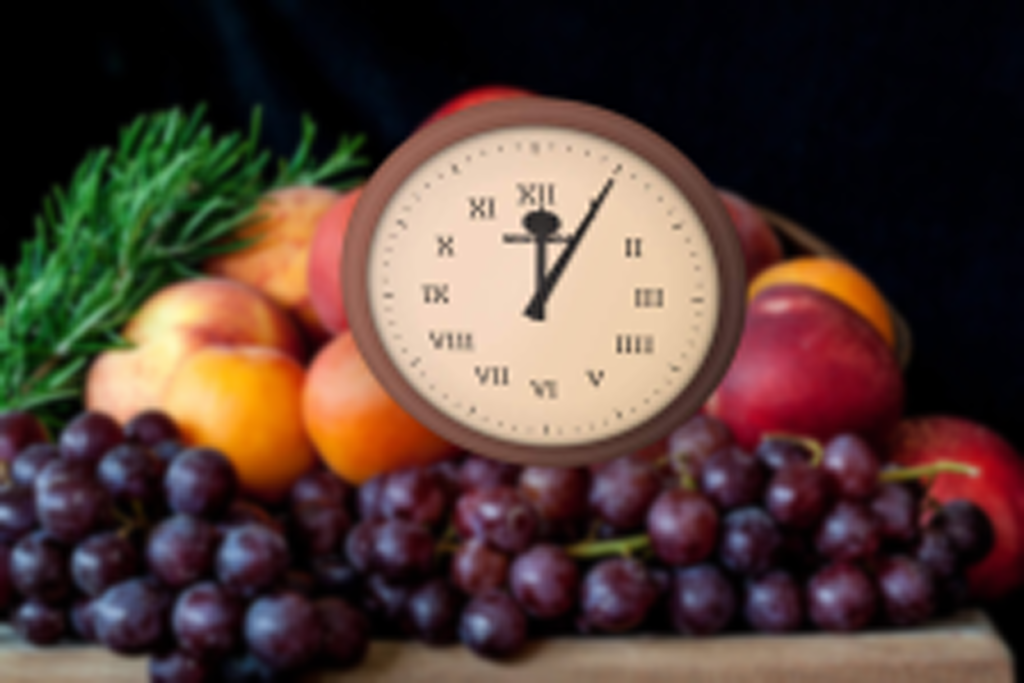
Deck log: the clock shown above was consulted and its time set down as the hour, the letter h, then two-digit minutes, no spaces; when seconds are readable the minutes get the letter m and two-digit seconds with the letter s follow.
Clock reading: 12h05
